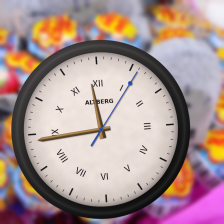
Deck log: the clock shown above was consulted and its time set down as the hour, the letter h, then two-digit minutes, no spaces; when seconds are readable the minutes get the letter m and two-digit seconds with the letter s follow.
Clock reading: 11h44m06s
